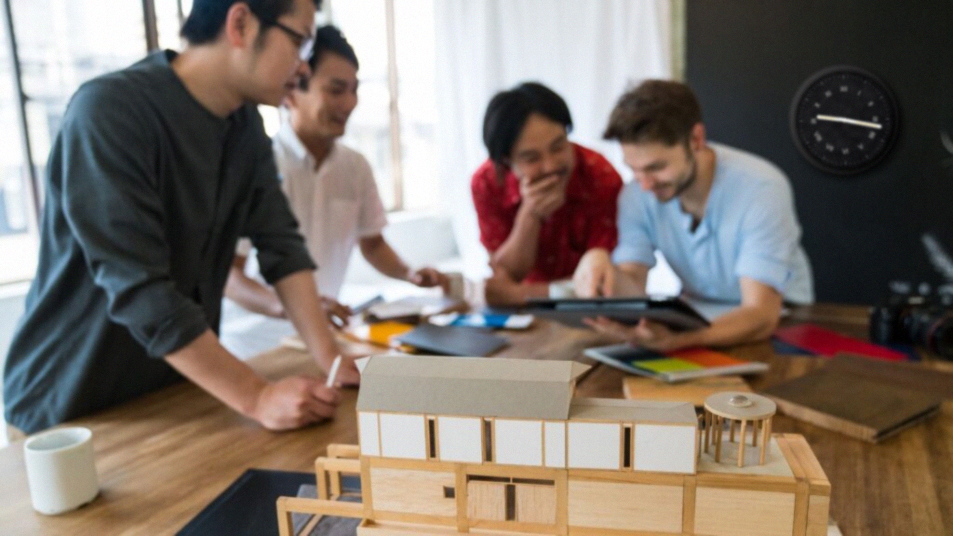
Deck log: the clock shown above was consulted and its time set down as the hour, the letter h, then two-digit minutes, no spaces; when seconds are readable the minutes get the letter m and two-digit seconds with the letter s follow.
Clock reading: 9h17
